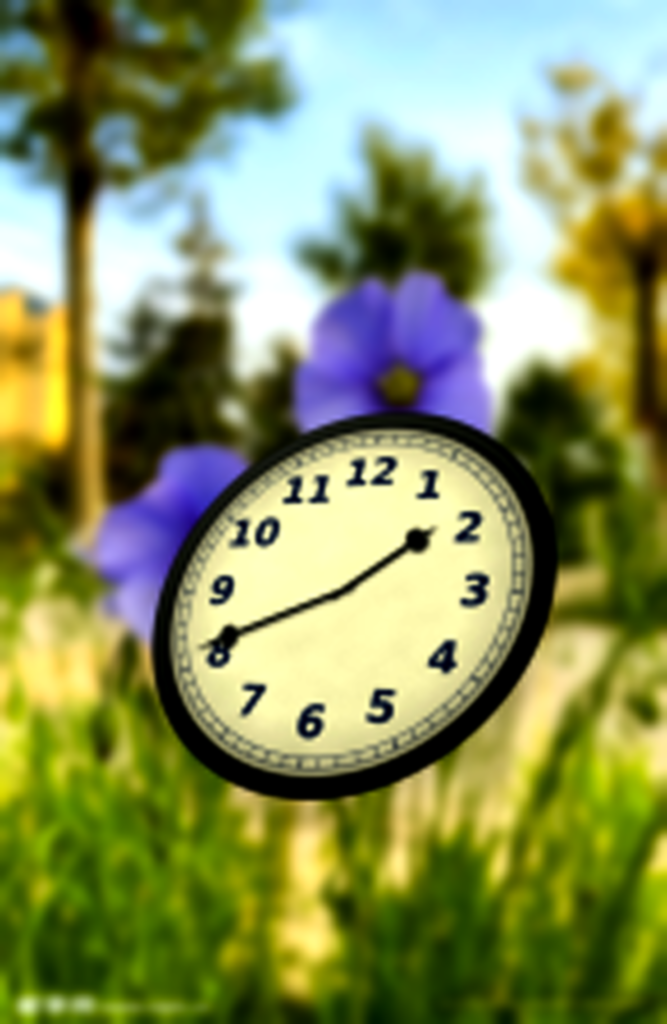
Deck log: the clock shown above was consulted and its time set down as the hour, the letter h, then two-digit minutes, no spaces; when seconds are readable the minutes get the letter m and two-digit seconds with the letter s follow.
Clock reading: 1h41
